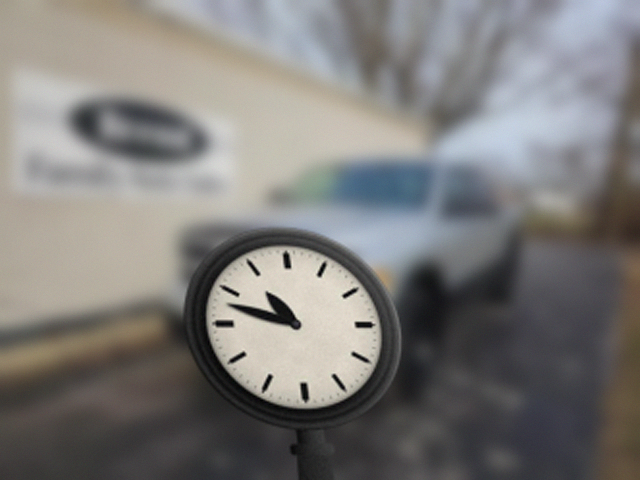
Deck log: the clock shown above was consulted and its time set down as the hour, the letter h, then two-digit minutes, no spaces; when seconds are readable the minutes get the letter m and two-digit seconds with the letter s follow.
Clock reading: 10h48
